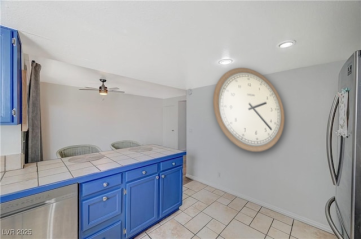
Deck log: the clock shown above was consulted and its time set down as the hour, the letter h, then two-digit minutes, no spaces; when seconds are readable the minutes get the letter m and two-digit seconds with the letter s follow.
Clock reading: 2h23
